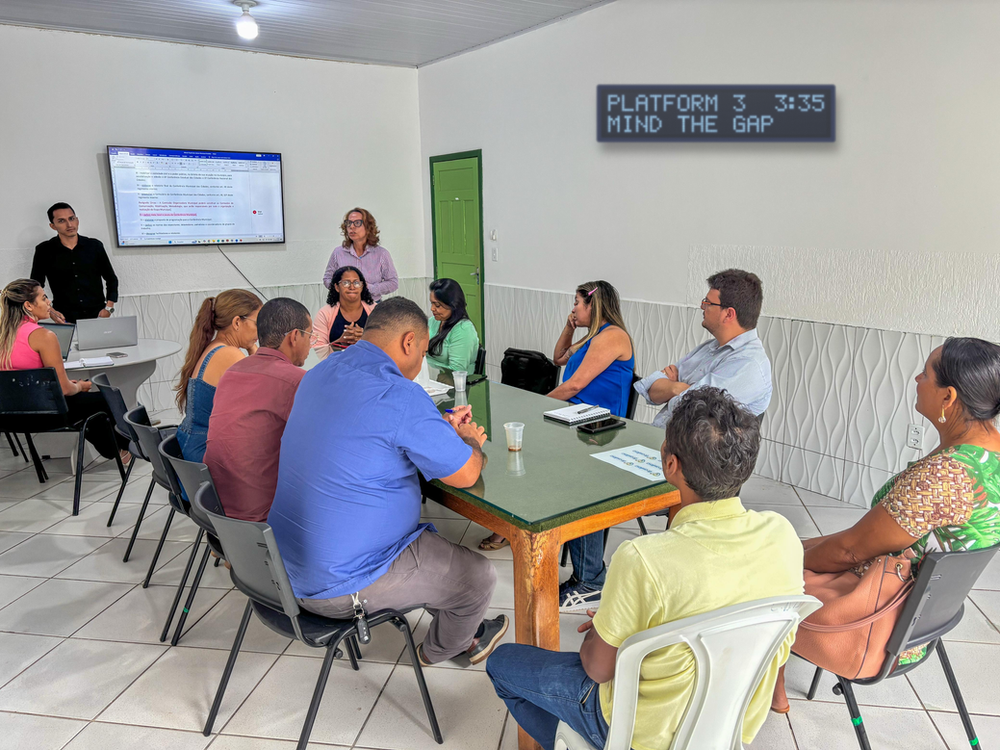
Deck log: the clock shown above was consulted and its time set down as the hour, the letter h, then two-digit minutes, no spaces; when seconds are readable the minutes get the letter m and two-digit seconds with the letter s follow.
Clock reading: 3h35
